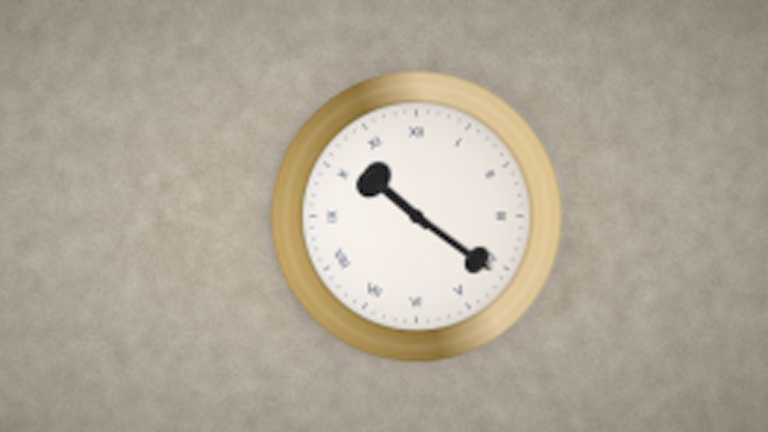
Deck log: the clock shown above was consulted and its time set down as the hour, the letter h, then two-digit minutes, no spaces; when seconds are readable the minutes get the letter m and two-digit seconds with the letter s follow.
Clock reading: 10h21
